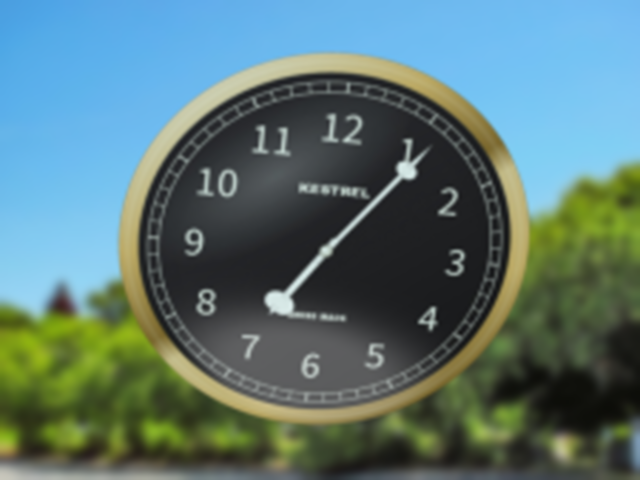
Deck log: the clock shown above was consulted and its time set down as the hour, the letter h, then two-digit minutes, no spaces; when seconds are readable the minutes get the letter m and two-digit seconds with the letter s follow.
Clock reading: 7h06
